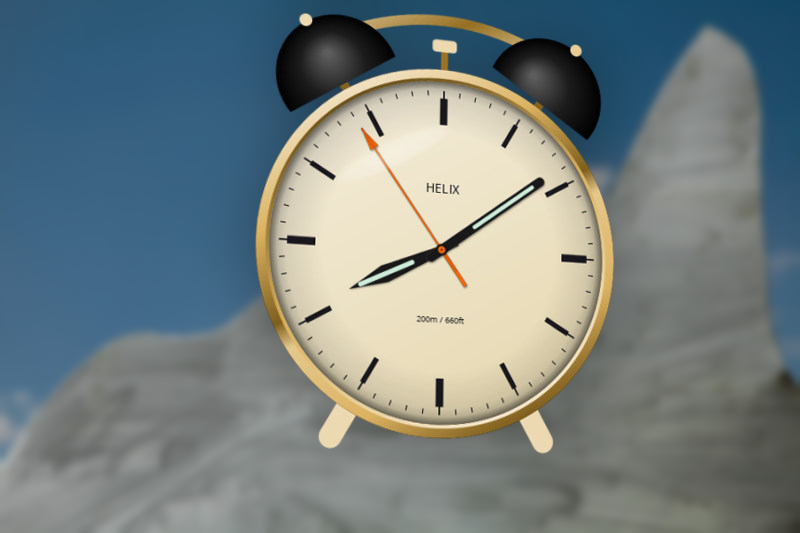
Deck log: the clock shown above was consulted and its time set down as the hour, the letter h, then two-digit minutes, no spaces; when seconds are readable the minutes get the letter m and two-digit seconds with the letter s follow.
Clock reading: 8h08m54s
